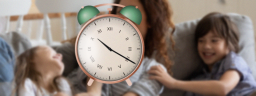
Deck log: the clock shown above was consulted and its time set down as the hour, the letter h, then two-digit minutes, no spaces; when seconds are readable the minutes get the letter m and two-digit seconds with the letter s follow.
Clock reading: 10h20
